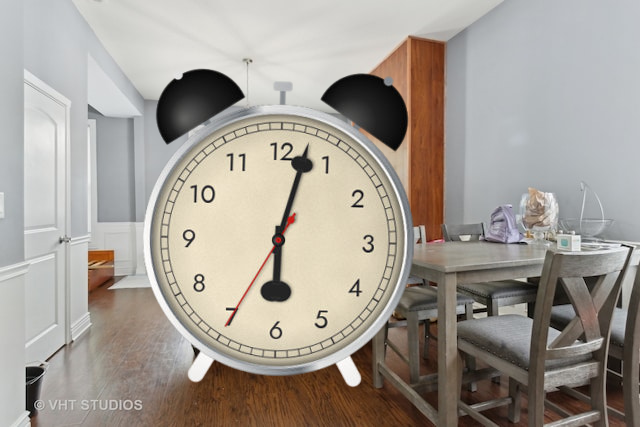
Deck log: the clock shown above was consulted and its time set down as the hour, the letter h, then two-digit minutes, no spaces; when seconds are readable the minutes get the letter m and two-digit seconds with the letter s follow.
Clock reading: 6h02m35s
